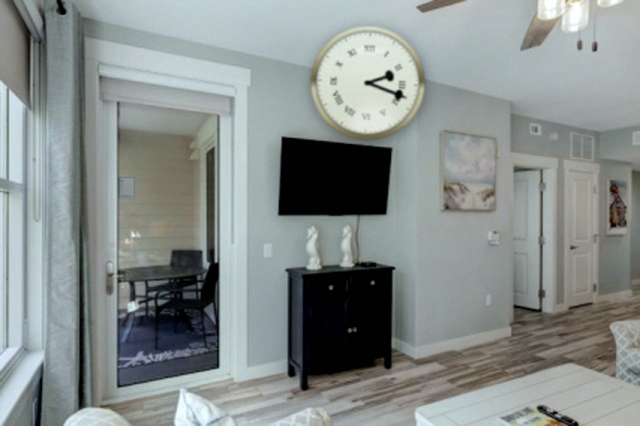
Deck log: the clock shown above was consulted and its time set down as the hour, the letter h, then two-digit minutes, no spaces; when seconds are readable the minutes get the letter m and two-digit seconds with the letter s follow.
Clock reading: 2h18
